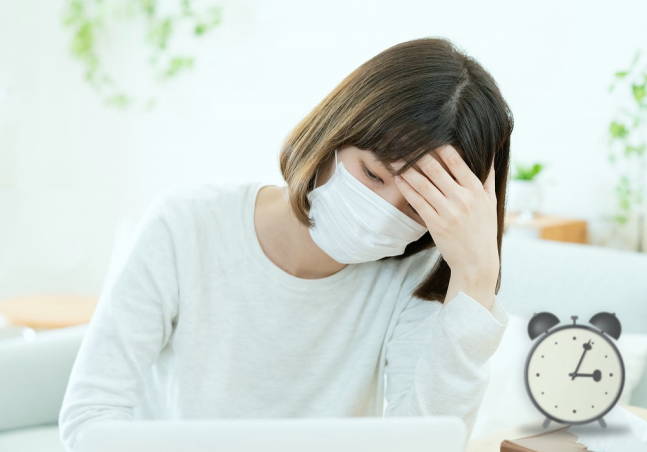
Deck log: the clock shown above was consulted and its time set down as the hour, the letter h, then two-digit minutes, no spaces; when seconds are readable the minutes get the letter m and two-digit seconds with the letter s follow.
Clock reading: 3h04
